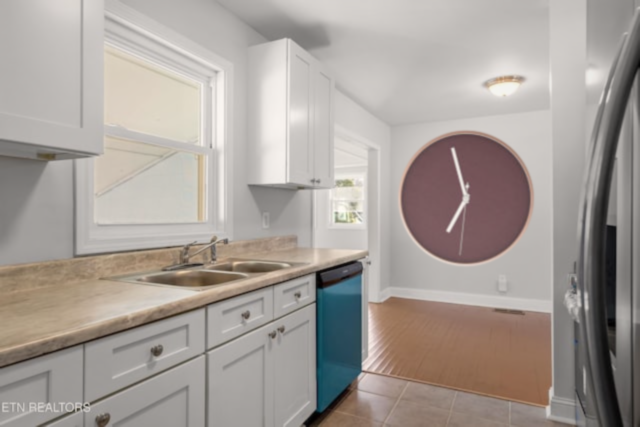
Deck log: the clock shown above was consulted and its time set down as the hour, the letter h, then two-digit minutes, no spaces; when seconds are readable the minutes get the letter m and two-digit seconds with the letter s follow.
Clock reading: 6h57m31s
